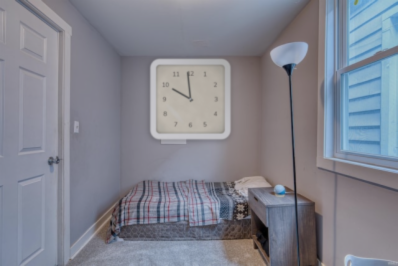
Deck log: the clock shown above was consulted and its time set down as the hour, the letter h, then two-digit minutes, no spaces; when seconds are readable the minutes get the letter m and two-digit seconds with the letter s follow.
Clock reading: 9h59
